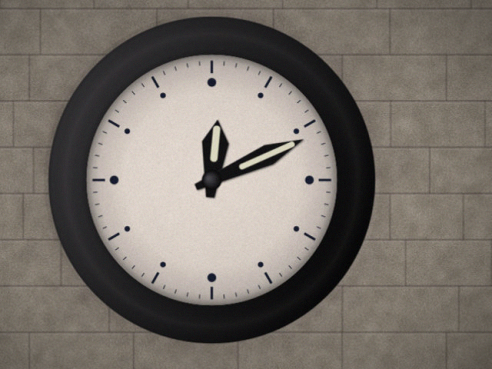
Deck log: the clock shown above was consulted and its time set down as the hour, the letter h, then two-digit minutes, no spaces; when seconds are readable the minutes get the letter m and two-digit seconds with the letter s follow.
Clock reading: 12h11
